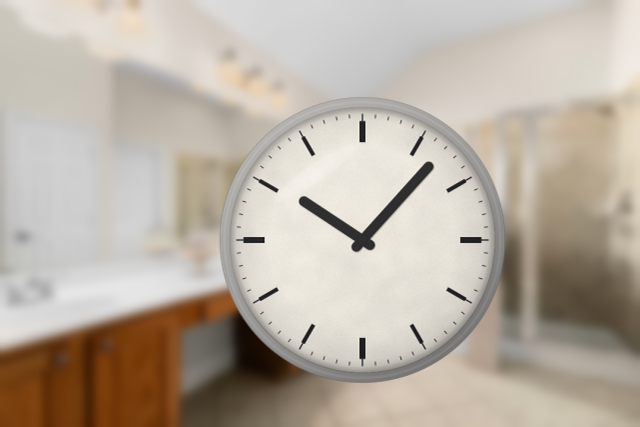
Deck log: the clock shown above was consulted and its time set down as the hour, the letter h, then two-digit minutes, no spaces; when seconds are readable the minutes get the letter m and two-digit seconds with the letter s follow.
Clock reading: 10h07
